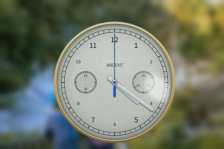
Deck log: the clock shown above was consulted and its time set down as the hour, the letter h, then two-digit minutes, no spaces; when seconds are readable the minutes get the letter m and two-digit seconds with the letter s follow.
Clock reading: 4h21
